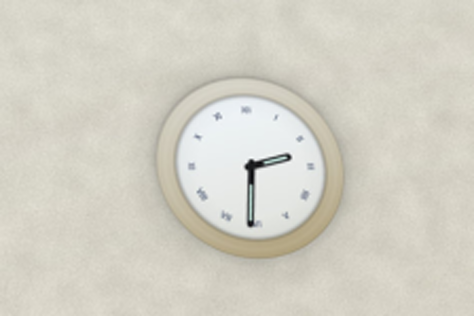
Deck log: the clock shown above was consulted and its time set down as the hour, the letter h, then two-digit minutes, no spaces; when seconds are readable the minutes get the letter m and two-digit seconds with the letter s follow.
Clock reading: 2h31
